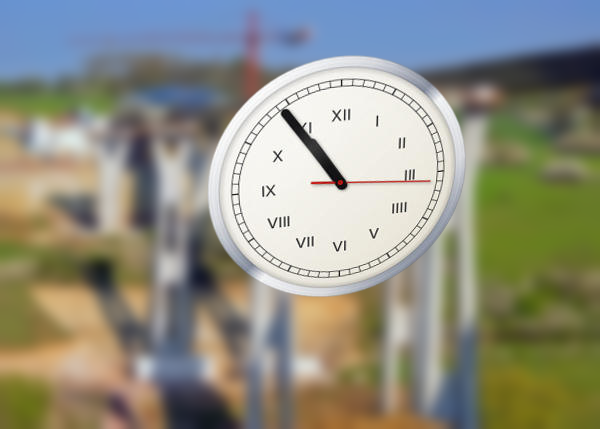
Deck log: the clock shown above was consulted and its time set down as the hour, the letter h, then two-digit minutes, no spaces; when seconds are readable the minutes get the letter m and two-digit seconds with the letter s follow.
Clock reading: 10h54m16s
